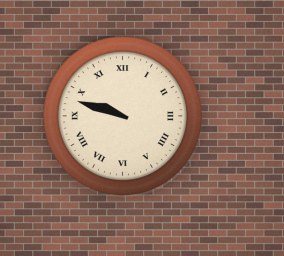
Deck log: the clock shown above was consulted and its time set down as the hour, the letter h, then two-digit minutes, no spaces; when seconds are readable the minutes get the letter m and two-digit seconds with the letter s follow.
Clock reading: 9h48
